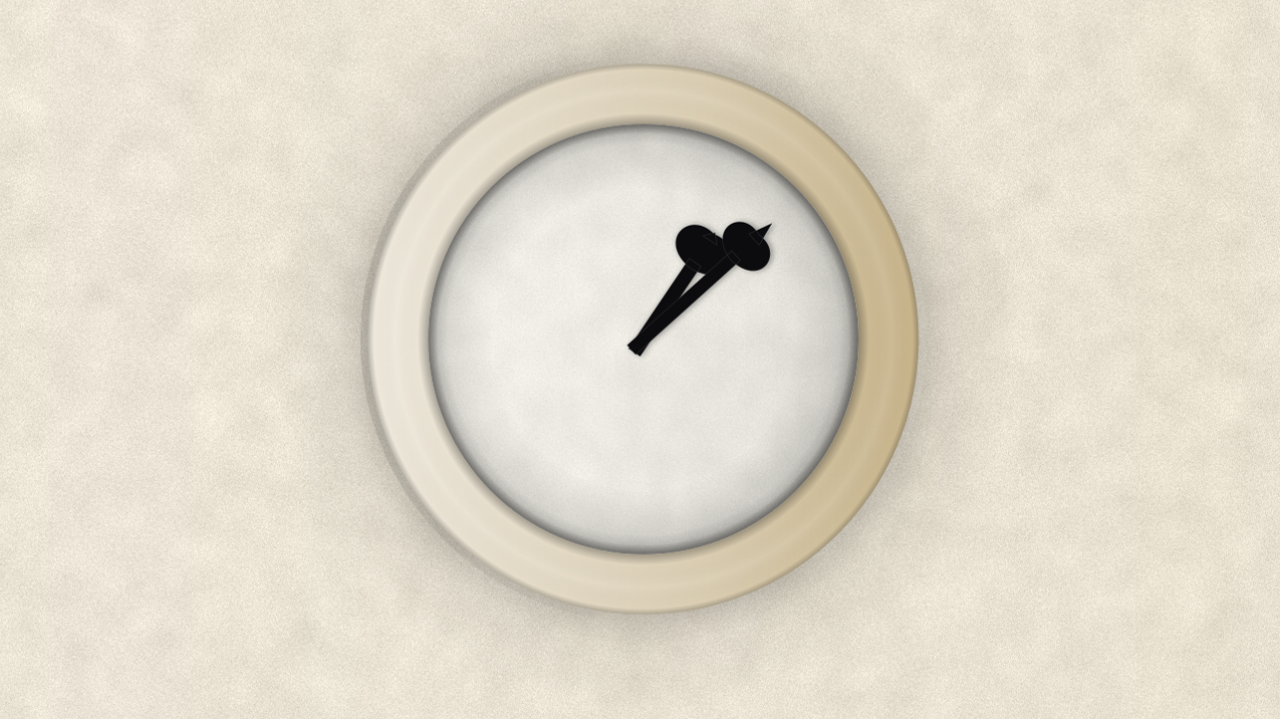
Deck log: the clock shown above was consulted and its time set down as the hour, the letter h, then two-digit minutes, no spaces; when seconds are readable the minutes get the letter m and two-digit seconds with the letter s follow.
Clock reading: 1h08
